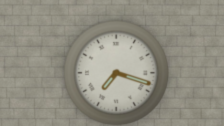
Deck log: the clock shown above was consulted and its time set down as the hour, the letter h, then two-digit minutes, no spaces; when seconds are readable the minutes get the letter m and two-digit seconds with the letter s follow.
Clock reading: 7h18
